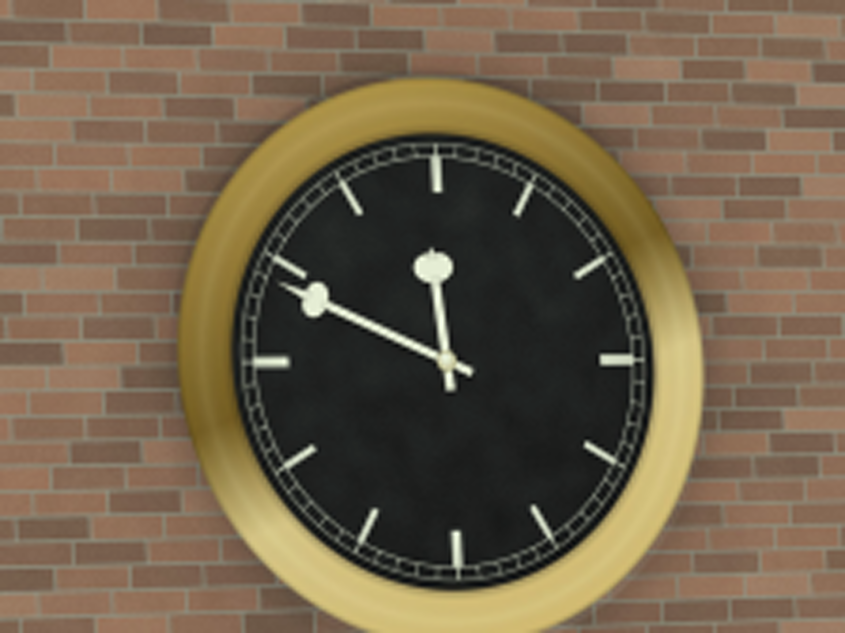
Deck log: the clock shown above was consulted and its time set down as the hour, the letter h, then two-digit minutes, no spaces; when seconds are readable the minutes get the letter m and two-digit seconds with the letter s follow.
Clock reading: 11h49
